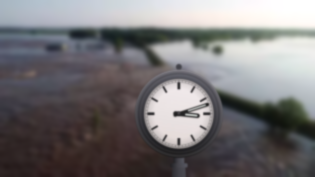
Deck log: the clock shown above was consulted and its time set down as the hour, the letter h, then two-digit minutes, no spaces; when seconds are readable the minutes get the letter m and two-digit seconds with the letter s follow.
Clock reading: 3h12
